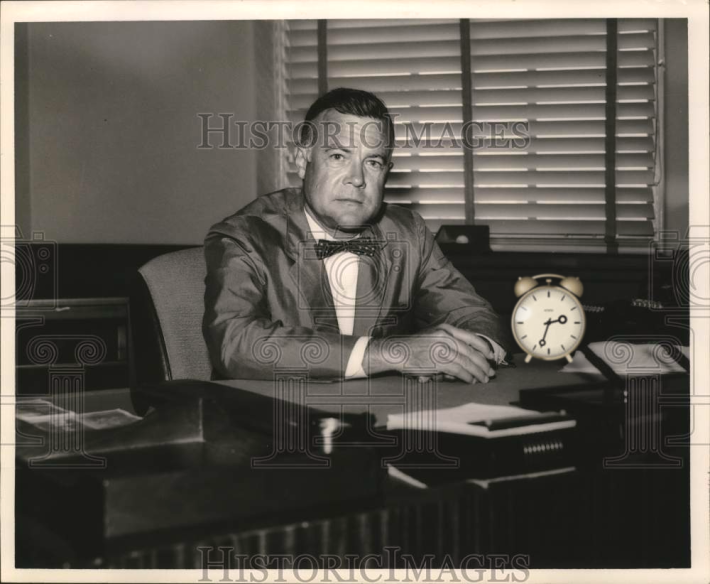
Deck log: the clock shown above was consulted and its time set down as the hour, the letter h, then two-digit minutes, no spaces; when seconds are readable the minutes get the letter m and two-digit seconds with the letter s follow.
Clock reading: 2h33
